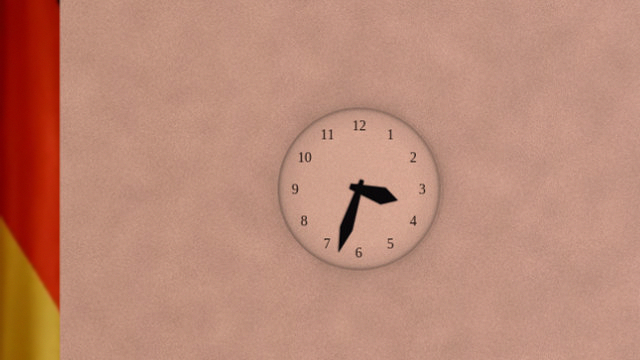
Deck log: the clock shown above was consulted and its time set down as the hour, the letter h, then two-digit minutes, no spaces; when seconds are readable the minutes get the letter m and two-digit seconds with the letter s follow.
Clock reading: 3h33
